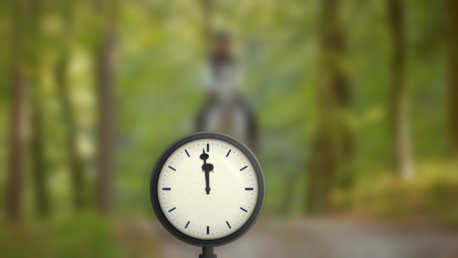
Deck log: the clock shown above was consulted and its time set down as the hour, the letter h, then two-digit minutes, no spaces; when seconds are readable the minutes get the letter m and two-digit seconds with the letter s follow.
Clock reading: 11h59
